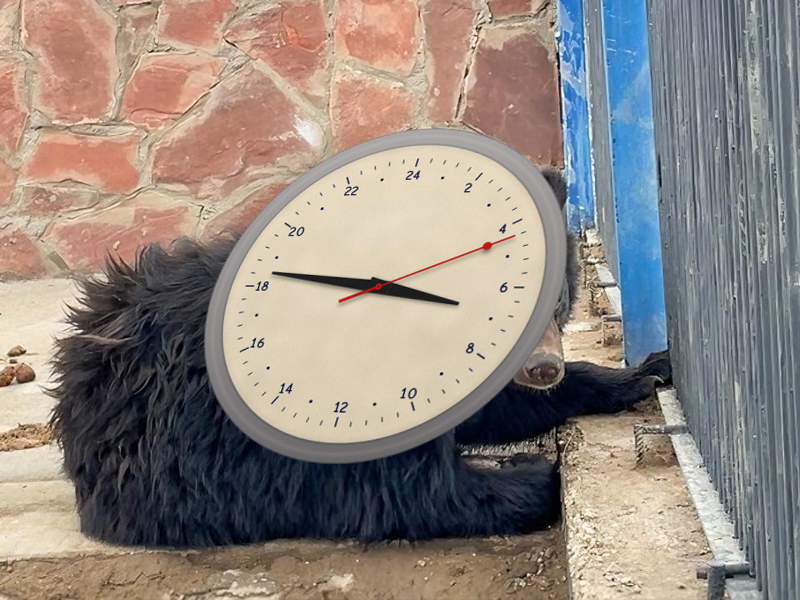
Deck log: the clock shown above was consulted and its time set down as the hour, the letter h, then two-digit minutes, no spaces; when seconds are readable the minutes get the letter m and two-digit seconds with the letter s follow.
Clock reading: 6h46m11s
